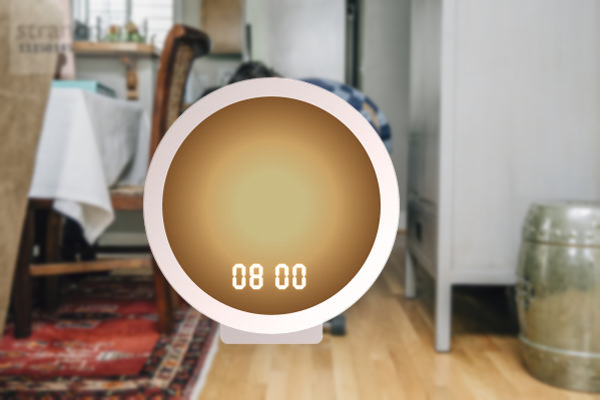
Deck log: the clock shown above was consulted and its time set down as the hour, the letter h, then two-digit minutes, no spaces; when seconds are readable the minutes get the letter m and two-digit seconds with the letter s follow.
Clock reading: 8h00
